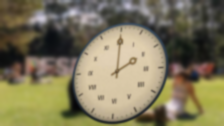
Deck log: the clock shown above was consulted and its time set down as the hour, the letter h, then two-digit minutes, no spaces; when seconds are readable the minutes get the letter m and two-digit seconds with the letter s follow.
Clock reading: 2h00
